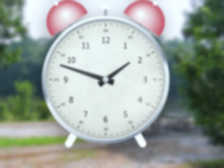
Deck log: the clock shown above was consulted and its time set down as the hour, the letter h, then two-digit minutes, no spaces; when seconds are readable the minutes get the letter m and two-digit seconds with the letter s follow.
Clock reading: 1h48
